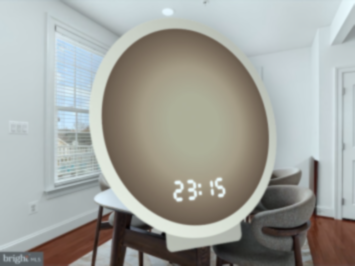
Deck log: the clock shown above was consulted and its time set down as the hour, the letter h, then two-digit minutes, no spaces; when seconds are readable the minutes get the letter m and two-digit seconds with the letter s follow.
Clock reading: 23h15
